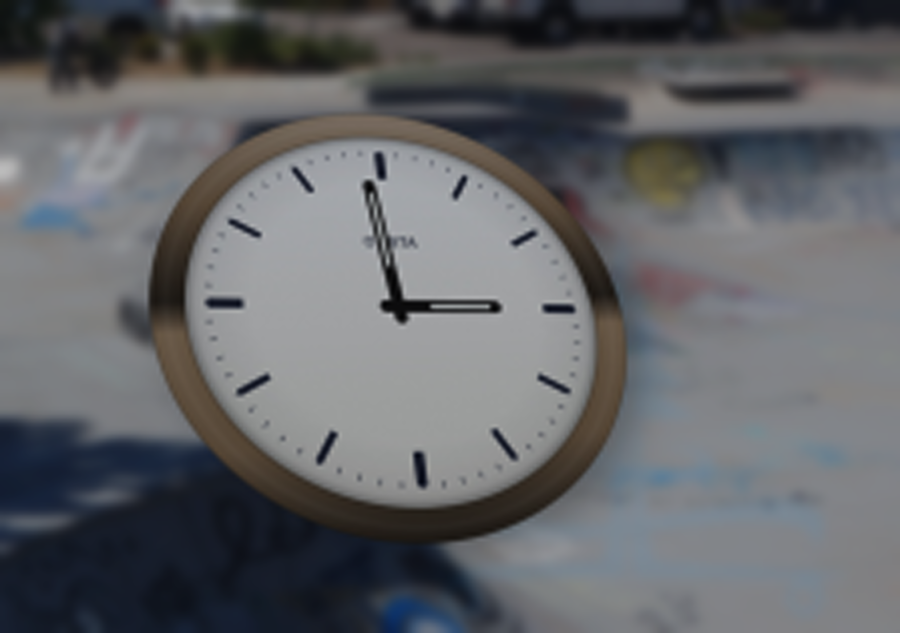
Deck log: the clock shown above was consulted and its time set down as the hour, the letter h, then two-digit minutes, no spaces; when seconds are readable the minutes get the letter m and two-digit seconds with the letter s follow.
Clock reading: 2h59
